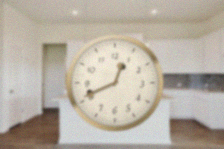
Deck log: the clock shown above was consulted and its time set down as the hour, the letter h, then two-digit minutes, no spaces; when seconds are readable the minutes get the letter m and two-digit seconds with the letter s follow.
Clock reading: 12h41
